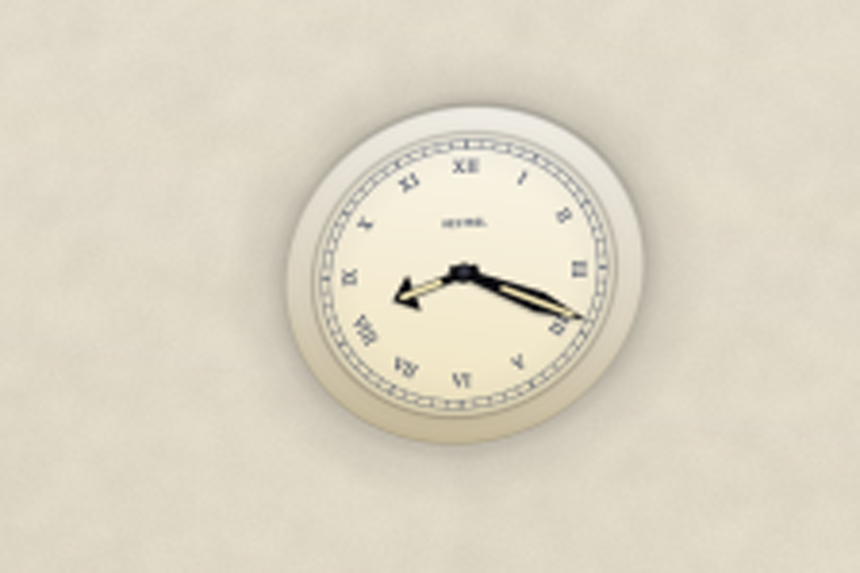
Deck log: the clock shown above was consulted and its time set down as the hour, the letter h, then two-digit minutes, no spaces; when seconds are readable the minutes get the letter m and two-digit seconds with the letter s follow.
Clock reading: 8h19
